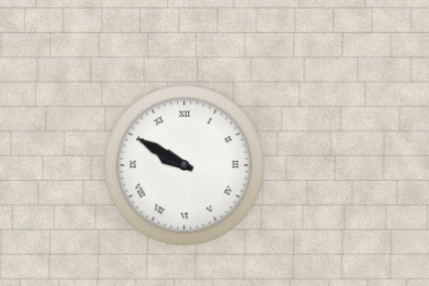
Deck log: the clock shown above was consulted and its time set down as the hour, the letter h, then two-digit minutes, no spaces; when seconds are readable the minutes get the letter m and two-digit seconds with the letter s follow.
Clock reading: 9h50
